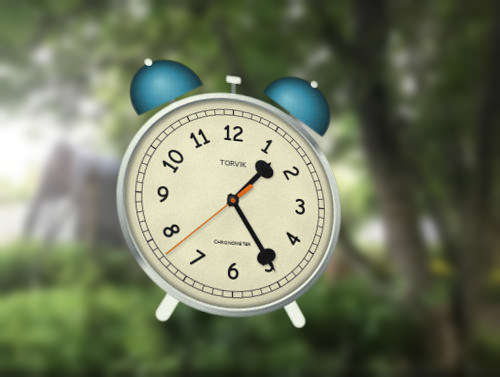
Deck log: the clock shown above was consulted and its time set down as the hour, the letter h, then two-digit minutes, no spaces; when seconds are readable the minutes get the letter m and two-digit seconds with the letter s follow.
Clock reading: 1h24m38s
